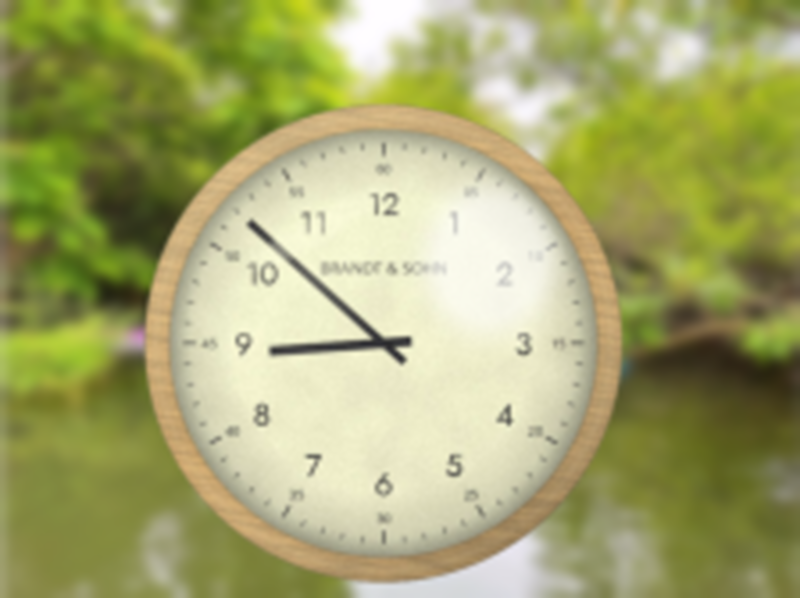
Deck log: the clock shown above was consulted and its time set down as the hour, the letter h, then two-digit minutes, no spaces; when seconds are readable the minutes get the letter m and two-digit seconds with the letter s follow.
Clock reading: 8h52
